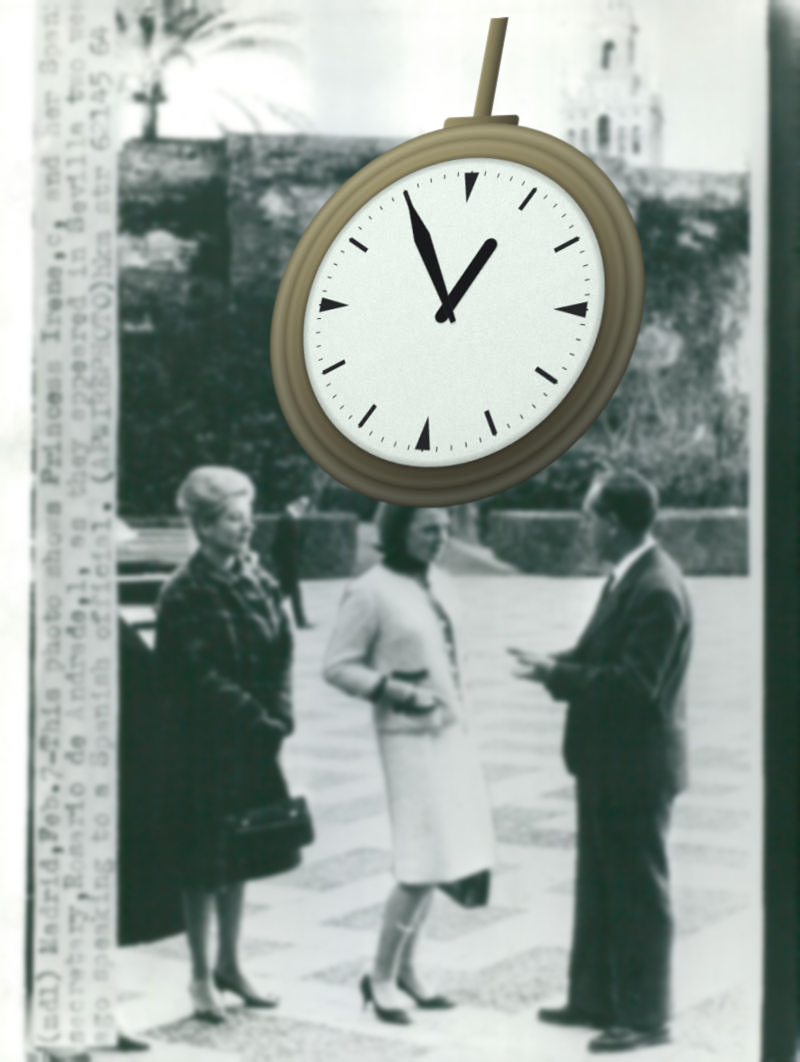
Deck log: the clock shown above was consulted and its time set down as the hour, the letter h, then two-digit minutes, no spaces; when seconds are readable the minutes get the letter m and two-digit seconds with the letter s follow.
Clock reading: 12h55
